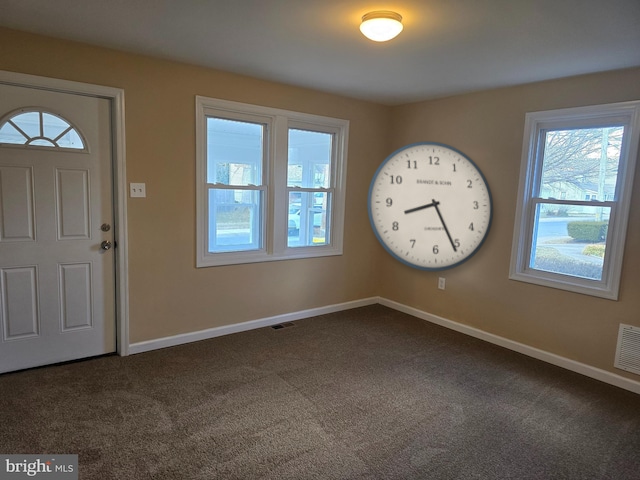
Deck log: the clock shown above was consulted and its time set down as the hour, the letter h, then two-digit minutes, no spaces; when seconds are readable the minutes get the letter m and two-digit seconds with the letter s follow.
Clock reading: 8h26
